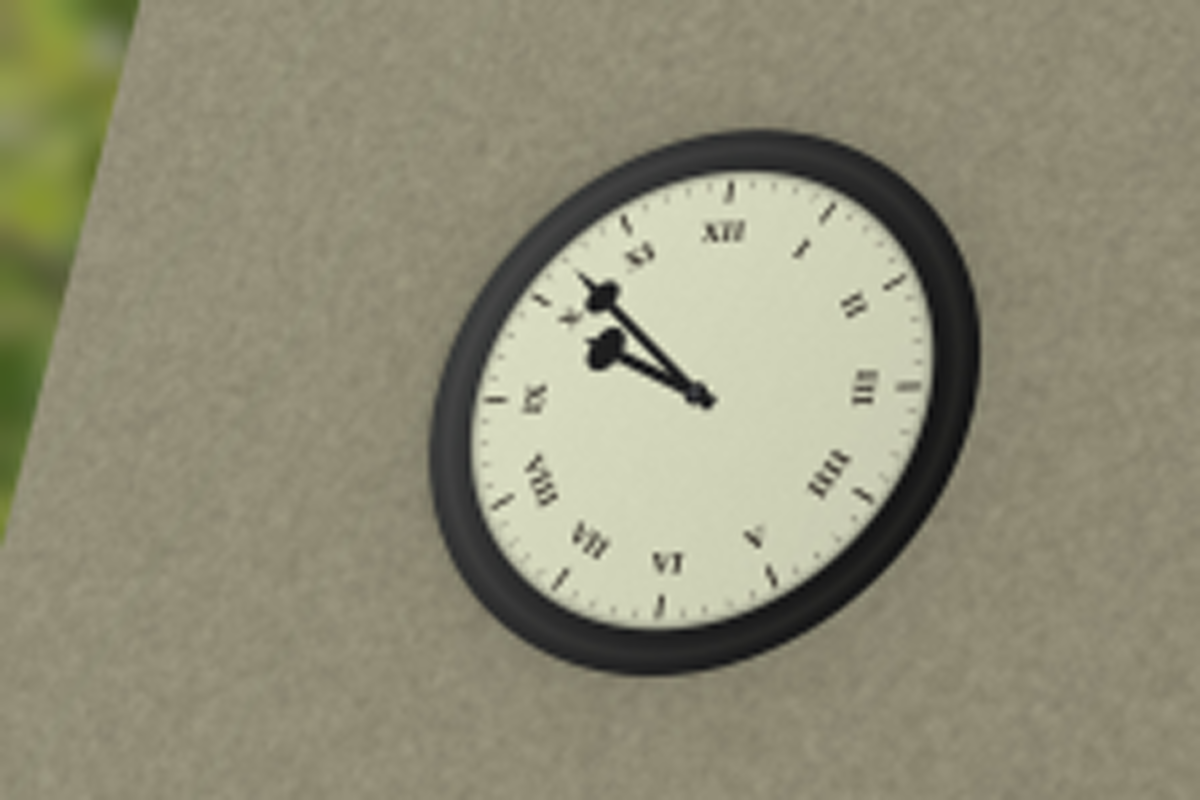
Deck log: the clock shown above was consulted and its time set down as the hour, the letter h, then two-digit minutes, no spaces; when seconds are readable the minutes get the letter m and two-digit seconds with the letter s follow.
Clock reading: 9h52
